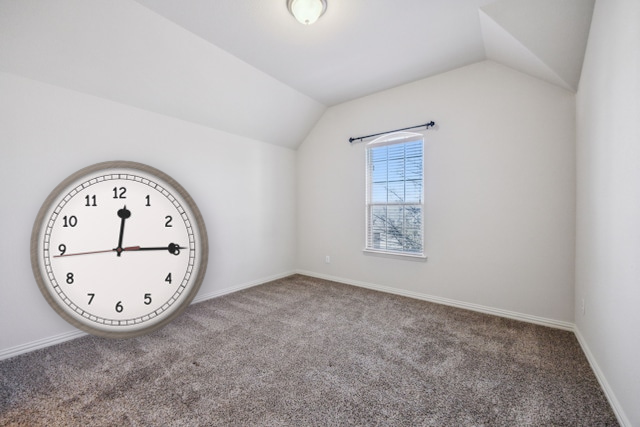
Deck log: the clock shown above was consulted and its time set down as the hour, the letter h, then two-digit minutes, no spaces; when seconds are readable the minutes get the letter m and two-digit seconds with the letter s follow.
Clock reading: 12h14m44s
